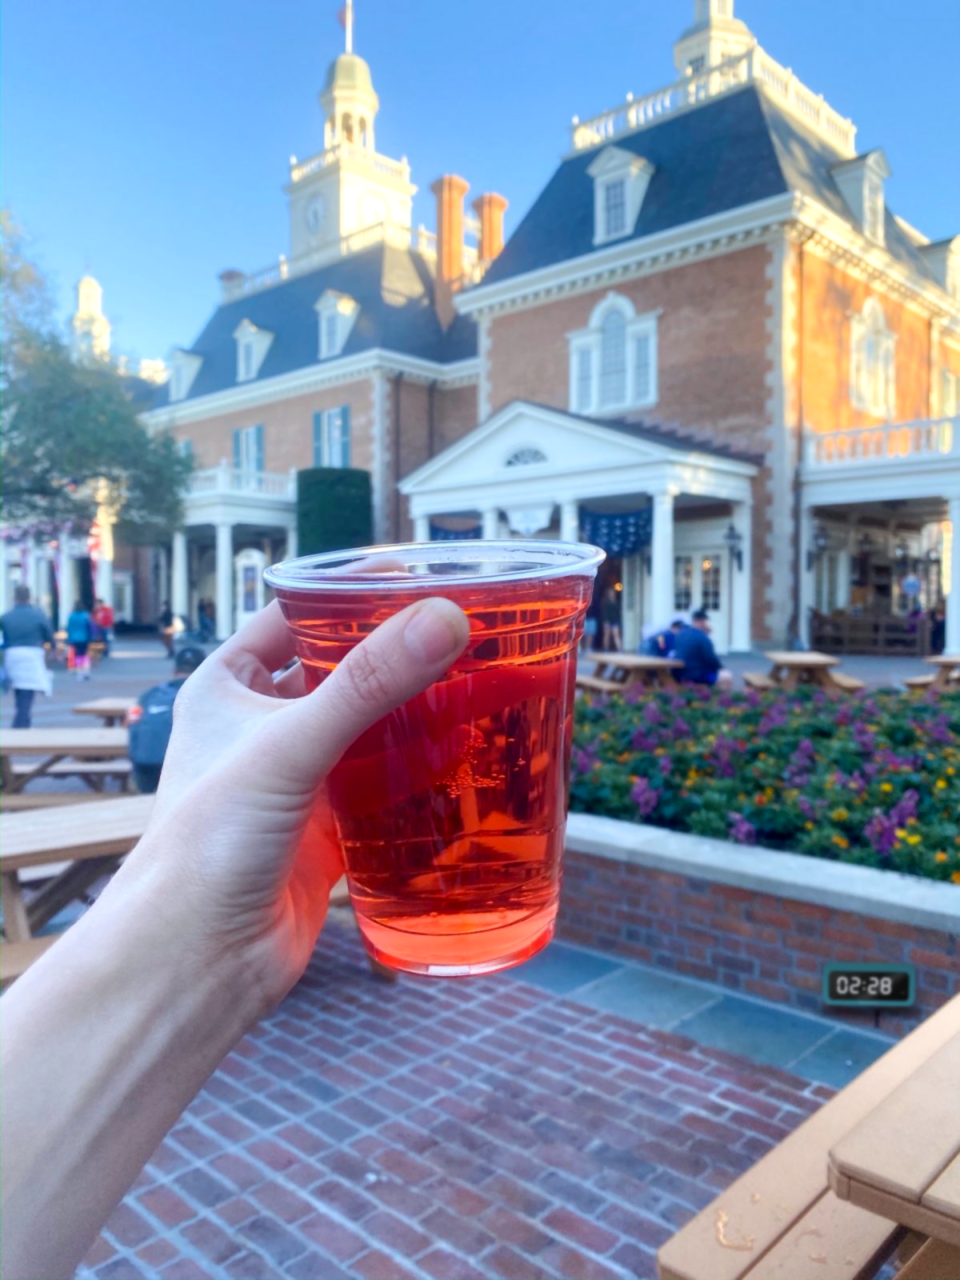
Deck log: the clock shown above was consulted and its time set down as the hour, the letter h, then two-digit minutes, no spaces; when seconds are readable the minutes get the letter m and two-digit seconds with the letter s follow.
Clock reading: 2h28
